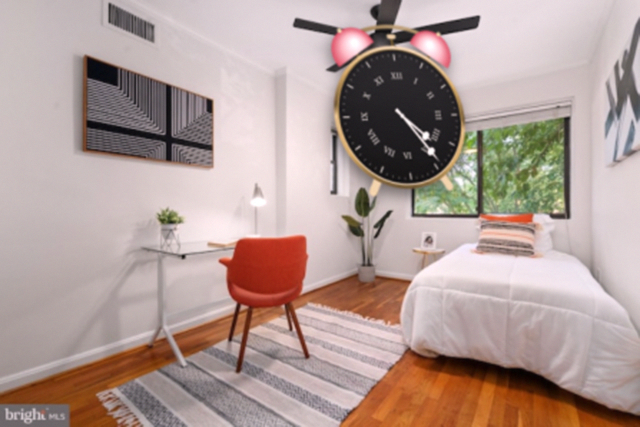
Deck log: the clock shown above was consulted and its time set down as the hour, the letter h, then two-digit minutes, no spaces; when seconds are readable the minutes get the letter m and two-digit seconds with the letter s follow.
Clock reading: 4h24
